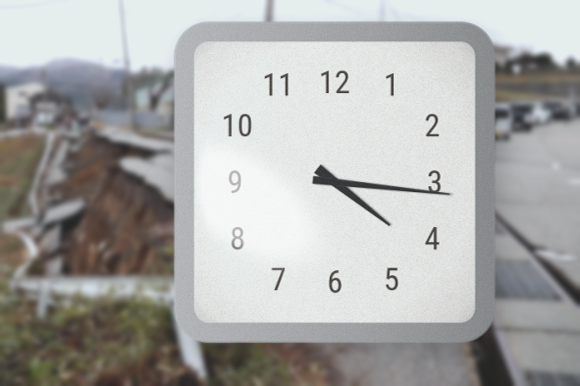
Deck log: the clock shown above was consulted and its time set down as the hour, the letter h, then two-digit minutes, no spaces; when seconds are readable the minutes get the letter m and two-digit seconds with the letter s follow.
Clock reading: 4h16
